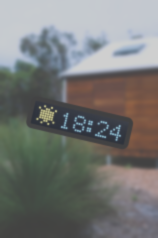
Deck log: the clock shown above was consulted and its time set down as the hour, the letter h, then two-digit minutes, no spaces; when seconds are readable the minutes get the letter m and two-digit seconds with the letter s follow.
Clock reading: 18h24
